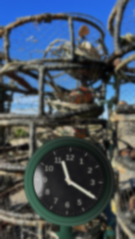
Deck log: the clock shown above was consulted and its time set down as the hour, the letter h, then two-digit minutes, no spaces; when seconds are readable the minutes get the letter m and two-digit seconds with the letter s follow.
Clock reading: 11h20
